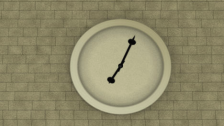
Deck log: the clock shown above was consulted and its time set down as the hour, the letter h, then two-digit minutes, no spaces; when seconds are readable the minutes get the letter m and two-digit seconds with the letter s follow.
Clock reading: 7h04
